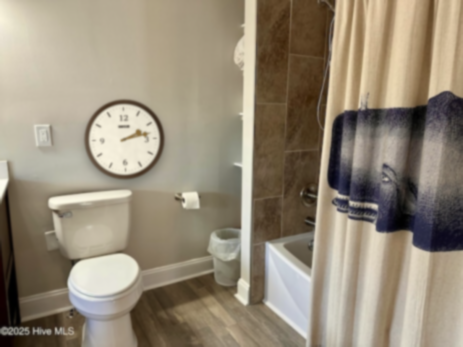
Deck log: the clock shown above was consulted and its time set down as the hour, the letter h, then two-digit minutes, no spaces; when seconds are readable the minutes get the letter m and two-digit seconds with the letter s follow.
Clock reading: 2h13
